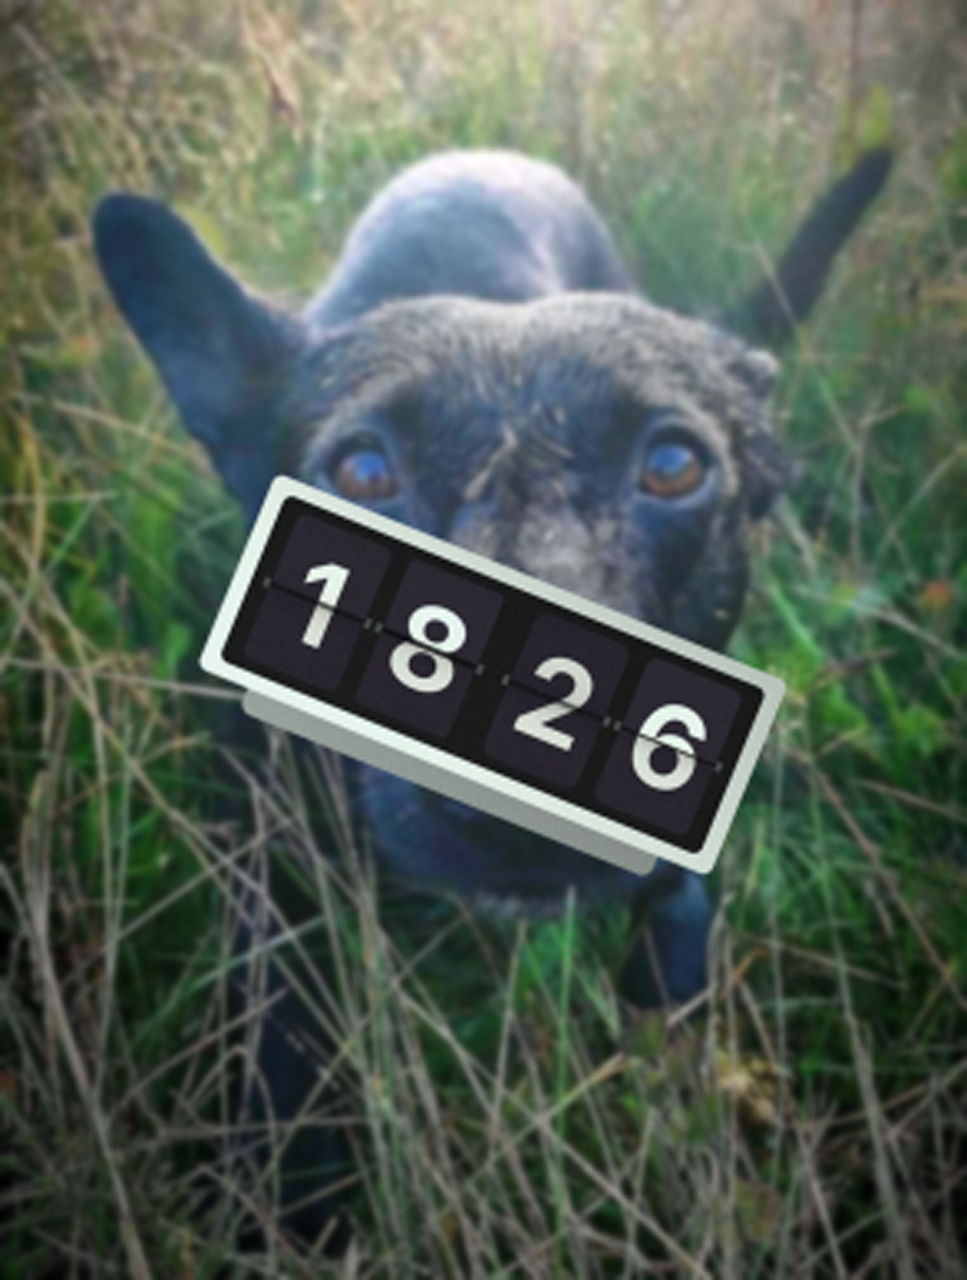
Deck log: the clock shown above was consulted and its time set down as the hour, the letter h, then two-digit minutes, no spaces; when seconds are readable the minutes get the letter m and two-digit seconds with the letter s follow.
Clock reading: 18h26
